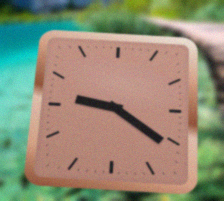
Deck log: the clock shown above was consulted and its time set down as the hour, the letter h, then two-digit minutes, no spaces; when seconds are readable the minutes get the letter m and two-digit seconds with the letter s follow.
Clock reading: 9h21
